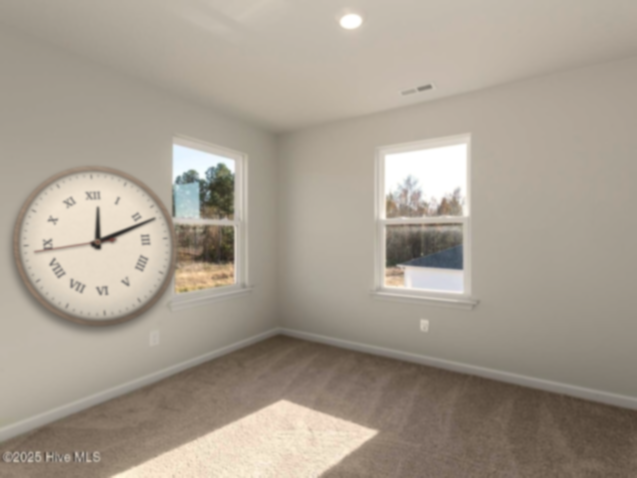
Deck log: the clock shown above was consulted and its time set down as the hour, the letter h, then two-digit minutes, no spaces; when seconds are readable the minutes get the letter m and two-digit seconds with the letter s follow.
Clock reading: 12h11m44s
